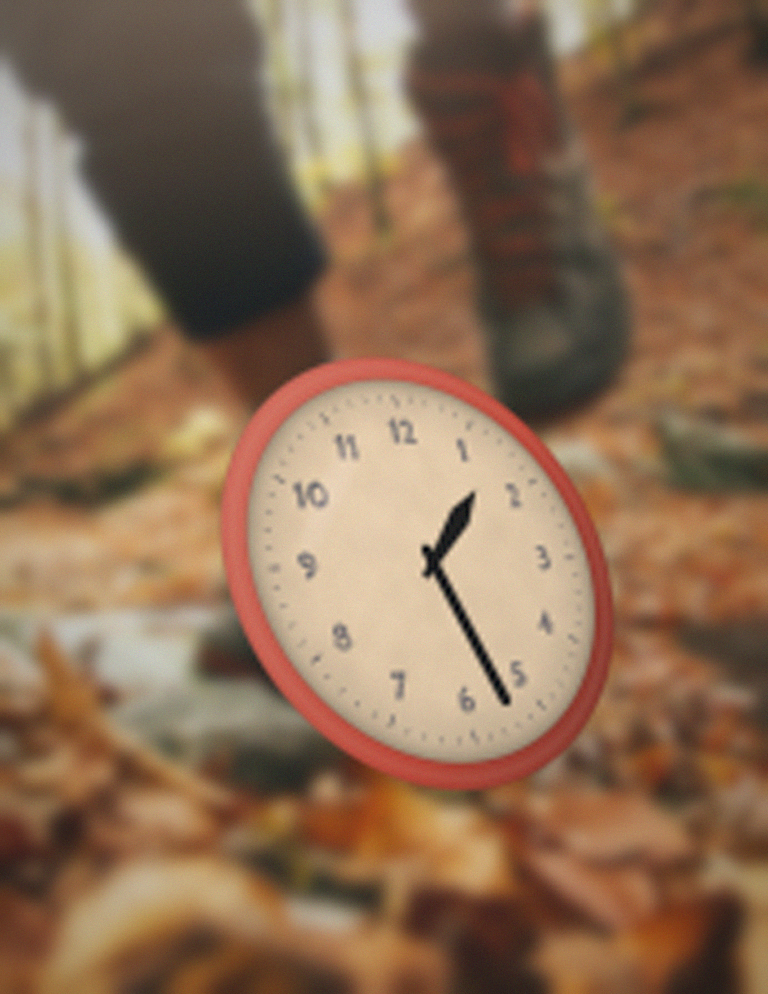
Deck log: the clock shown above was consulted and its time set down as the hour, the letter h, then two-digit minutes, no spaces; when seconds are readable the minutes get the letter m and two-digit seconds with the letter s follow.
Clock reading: 1h27
